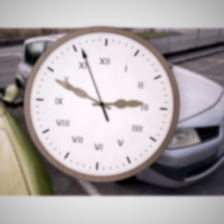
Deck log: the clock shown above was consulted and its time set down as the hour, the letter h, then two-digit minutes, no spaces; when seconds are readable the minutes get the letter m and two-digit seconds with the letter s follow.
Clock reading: 2h48m56s
